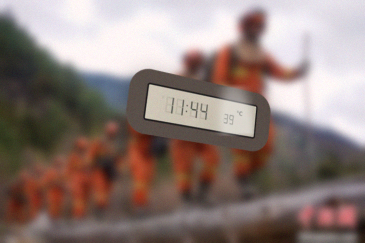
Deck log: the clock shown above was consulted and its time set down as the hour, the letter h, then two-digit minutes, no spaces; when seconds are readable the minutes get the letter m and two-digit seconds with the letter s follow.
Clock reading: 11h44
